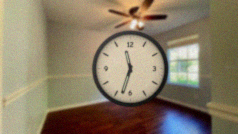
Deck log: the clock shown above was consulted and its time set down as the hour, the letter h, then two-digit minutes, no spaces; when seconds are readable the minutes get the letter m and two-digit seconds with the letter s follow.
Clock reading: 11h33
